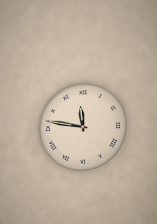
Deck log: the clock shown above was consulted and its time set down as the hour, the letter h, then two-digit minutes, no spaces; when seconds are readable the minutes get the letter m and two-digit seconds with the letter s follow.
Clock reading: 11h47
